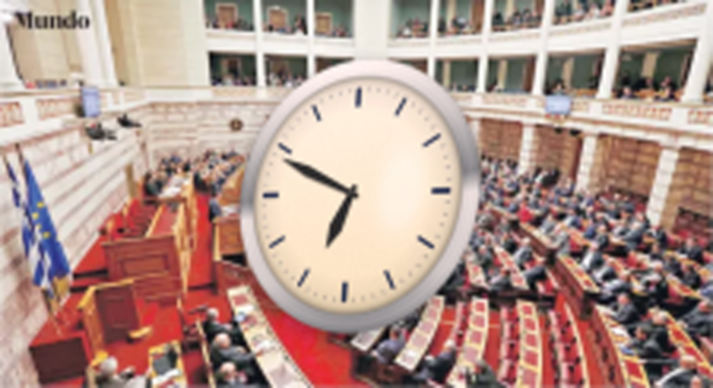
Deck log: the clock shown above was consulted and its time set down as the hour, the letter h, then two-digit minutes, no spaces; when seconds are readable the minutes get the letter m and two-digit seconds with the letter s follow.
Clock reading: 6h49
